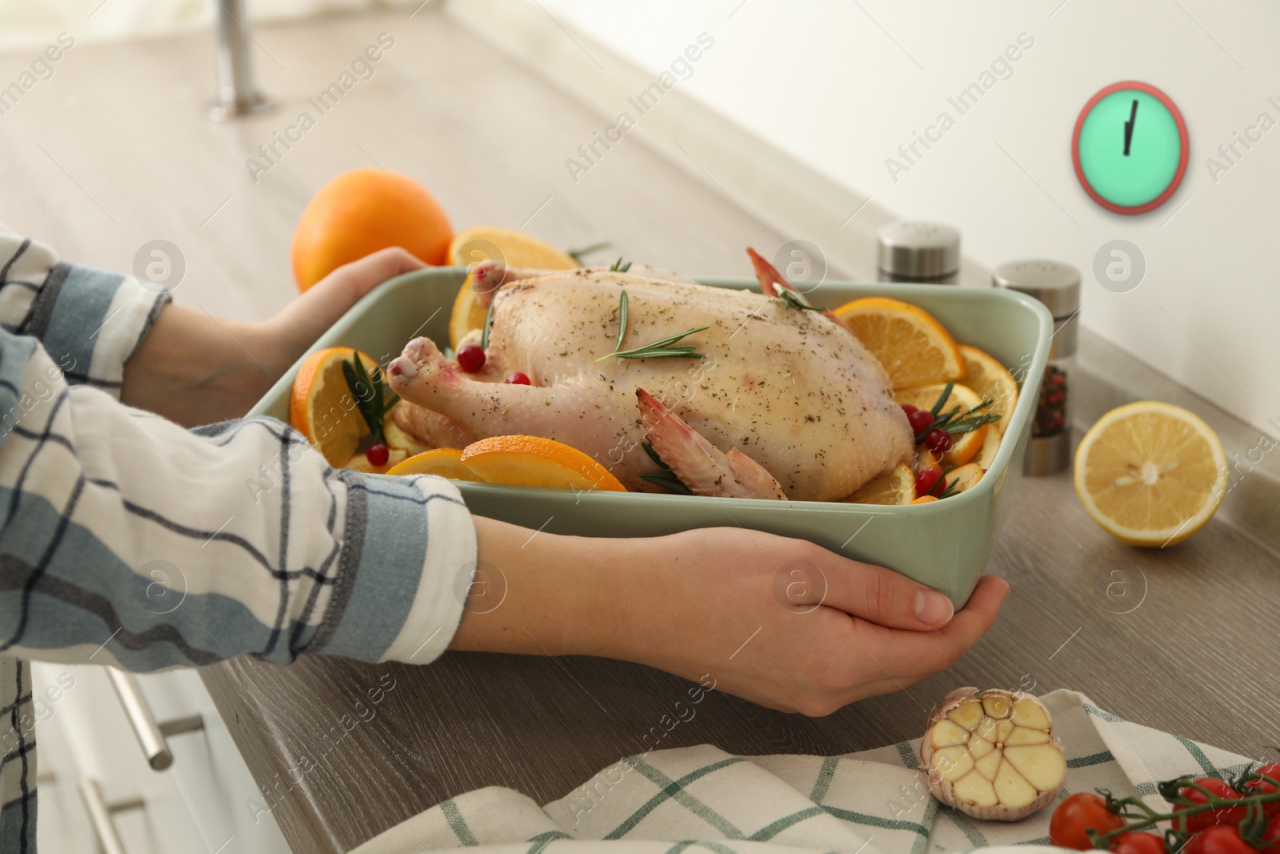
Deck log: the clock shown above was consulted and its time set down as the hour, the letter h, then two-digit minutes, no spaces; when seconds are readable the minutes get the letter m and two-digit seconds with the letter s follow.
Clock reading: 12h02
